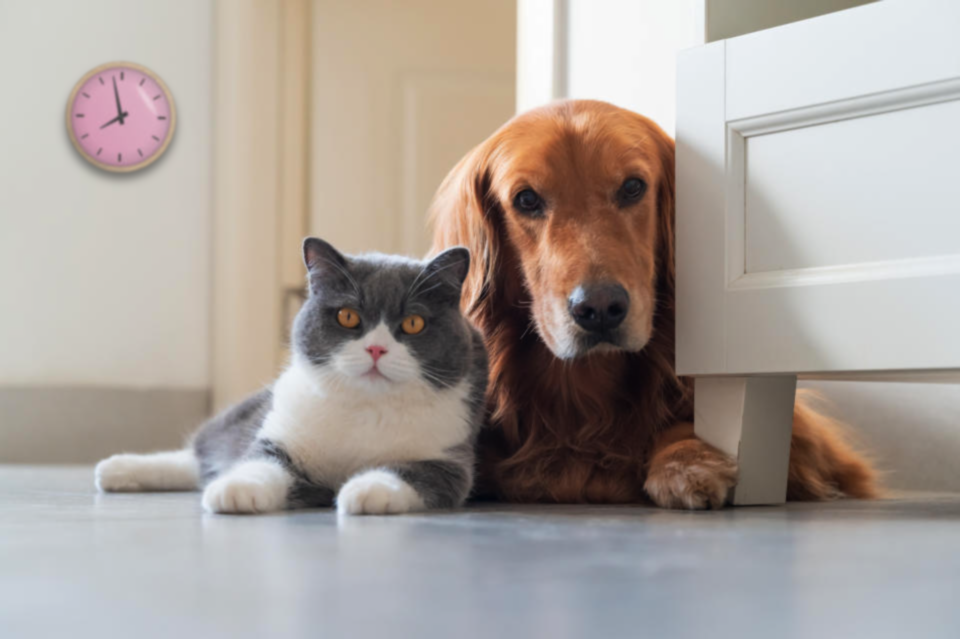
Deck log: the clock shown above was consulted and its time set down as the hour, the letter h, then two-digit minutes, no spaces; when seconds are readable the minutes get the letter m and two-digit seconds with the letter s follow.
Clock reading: 7h58
